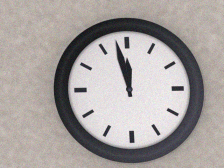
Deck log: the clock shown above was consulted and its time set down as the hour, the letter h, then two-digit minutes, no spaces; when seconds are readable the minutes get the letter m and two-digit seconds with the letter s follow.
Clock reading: 11h58
